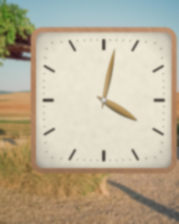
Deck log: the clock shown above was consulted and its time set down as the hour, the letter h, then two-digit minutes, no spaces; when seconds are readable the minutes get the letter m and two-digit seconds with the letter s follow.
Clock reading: 4h02
